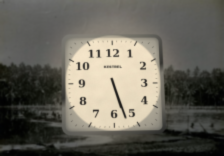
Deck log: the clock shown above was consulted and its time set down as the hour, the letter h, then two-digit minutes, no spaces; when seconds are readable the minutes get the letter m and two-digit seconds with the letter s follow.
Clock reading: 5h27
